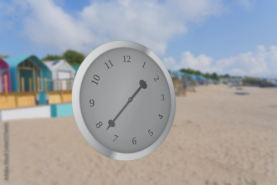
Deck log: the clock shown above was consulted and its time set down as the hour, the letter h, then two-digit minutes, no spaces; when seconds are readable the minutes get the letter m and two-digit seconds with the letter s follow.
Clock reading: 1h38
